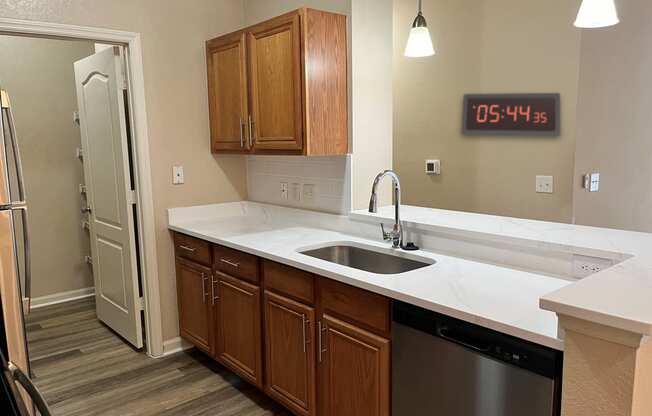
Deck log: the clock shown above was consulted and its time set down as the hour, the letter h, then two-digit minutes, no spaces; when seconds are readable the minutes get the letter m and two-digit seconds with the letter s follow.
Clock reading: 5h44m35s
